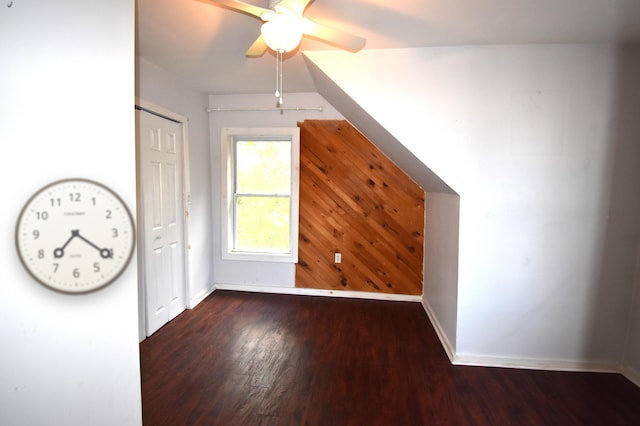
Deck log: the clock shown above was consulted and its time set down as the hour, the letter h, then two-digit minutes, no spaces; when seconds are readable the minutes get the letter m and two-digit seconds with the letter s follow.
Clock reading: 7h21
